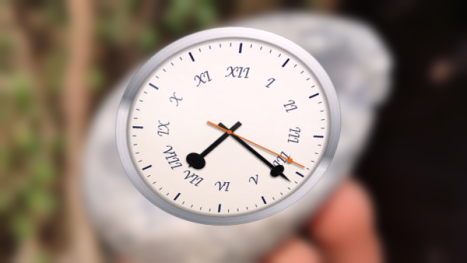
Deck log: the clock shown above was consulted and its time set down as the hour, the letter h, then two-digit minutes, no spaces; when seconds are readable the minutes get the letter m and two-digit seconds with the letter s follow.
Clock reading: 7h21m19s
